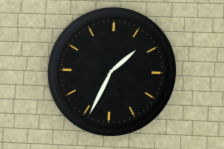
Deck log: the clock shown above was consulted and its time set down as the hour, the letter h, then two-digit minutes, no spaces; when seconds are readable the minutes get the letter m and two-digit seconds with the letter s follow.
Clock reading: 1h34
